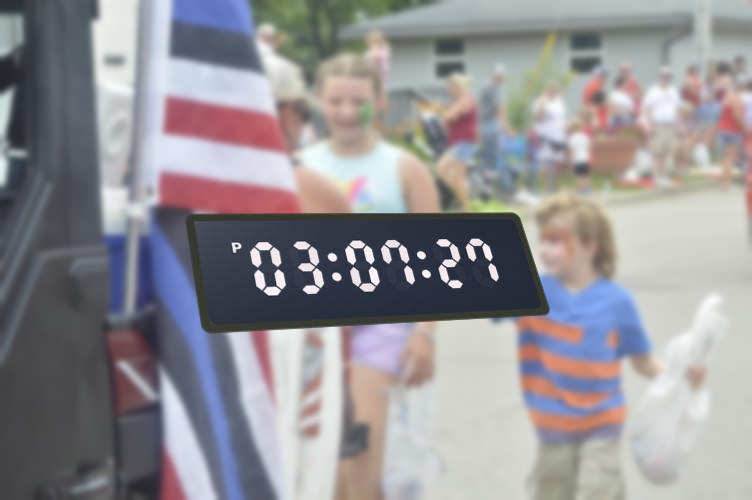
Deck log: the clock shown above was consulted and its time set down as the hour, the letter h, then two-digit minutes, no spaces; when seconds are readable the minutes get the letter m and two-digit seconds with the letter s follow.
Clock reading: 3h07m27s
